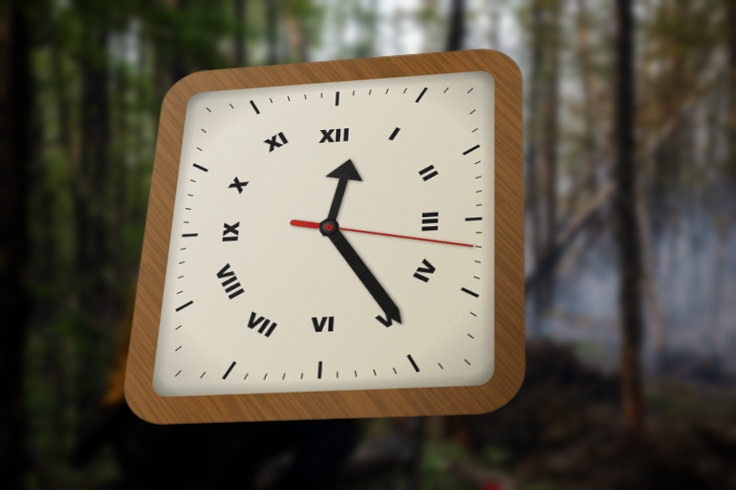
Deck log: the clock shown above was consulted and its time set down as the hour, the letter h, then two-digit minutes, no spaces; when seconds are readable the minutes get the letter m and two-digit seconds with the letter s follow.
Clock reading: 12h24m17s
